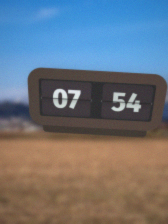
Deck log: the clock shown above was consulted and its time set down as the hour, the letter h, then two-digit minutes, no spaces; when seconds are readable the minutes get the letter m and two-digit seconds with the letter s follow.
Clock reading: 7h54
